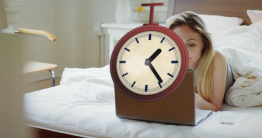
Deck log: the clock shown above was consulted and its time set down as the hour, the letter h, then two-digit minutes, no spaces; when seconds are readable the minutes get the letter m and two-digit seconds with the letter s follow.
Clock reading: 1h24
